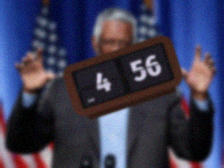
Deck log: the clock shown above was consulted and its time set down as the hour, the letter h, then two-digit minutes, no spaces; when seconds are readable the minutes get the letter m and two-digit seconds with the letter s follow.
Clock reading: 4h56
